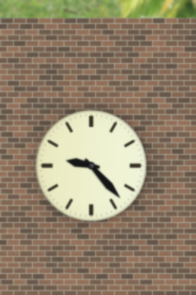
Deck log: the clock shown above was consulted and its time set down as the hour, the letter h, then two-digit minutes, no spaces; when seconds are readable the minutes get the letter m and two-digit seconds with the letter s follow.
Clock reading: 9h23
